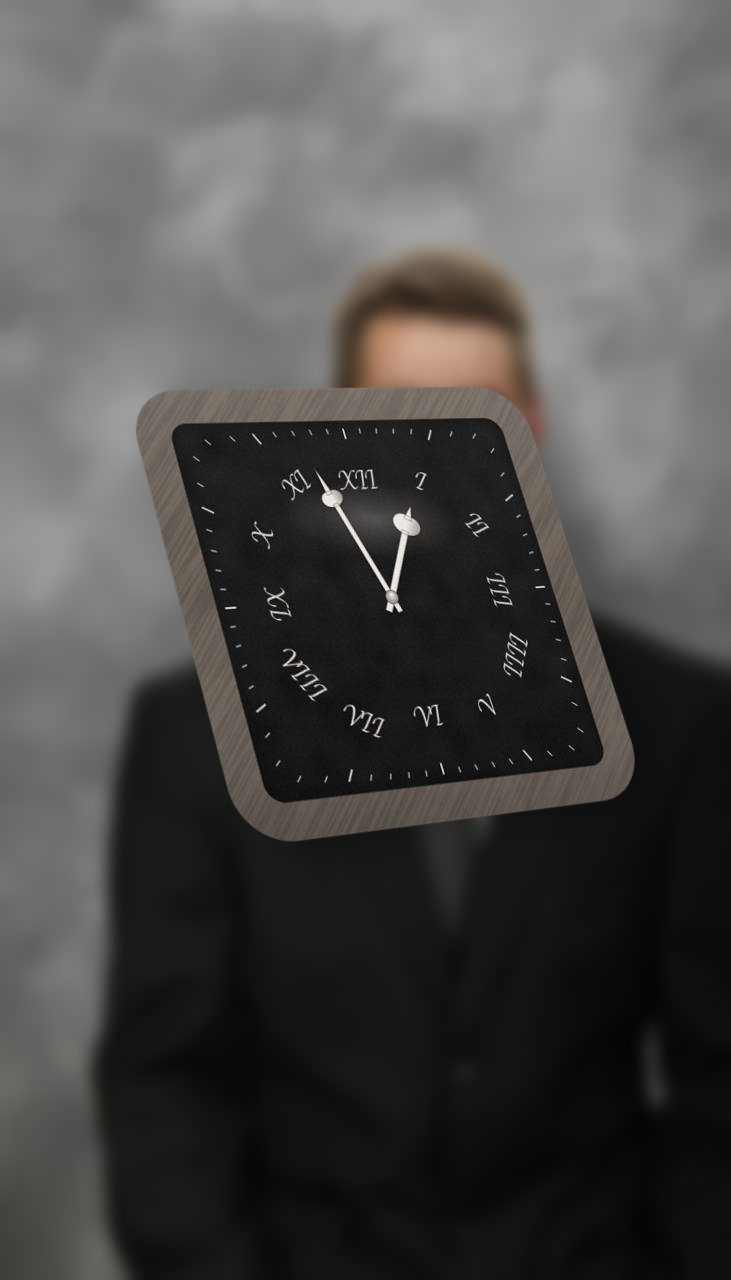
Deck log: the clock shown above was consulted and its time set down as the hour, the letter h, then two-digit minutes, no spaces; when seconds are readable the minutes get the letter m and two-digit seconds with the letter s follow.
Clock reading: 12h57
